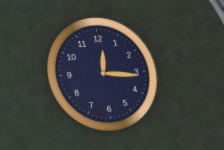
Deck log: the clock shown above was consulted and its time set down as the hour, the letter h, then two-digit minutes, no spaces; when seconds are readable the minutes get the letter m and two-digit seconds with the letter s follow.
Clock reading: 12h16
